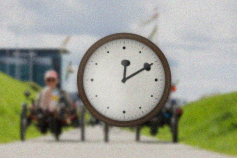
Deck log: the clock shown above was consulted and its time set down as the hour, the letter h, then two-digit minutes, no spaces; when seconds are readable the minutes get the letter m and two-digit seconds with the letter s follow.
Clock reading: 12h10
